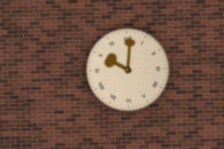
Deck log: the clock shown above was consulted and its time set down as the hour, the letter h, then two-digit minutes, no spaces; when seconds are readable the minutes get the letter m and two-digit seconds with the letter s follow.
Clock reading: 10h01
